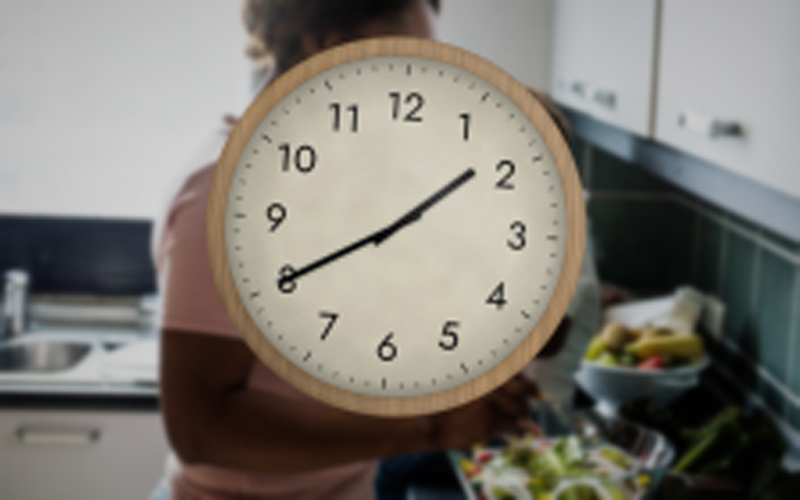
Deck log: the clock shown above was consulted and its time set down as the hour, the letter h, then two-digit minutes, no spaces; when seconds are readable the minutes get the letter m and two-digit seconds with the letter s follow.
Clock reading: 1h40
